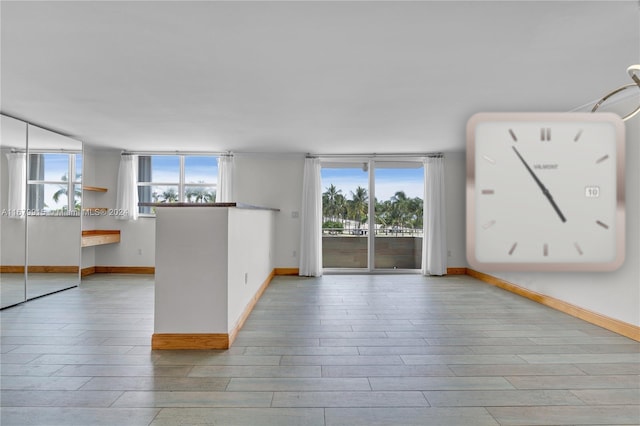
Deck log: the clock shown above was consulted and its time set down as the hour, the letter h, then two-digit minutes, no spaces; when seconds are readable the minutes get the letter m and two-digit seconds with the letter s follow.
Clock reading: 4h54
